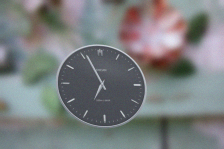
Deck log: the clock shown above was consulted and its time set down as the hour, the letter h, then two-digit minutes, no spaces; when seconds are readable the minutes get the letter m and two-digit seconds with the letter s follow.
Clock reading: 6h56
